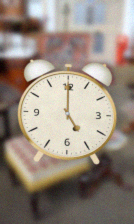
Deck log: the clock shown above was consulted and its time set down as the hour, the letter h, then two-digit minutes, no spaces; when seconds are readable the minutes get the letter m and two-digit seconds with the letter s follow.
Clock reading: 5h00
